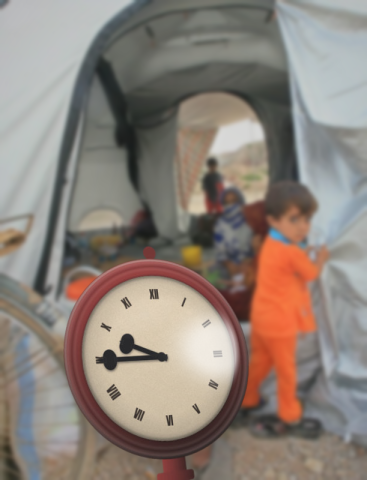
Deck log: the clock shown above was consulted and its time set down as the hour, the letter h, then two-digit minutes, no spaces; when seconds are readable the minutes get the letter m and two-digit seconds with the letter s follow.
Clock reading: 9h45
